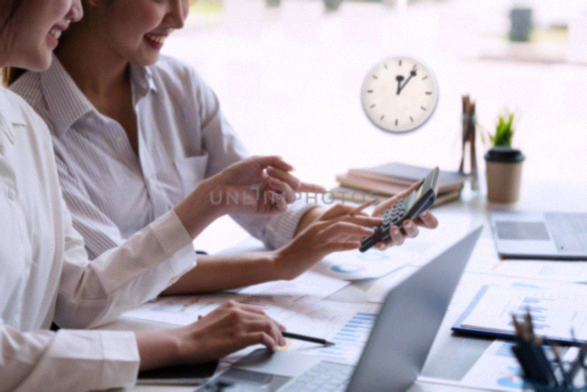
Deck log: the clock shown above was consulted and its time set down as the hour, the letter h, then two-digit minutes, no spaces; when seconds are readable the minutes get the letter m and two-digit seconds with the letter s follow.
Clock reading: 12h06
